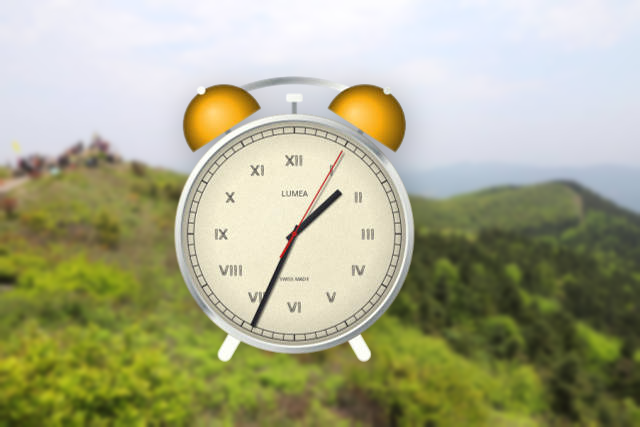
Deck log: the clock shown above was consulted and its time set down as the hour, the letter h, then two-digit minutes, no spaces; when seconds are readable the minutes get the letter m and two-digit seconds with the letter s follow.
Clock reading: 1h34m05s
